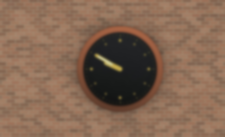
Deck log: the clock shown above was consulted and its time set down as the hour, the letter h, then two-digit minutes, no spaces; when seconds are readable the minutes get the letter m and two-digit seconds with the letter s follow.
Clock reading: 9h50
